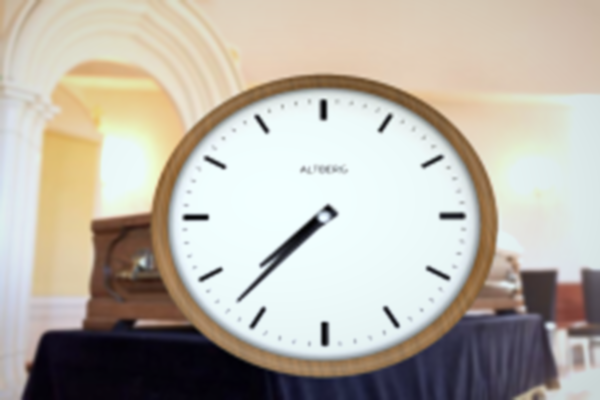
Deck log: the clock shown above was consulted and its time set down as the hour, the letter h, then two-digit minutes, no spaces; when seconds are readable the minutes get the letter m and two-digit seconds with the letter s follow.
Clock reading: 7h37
